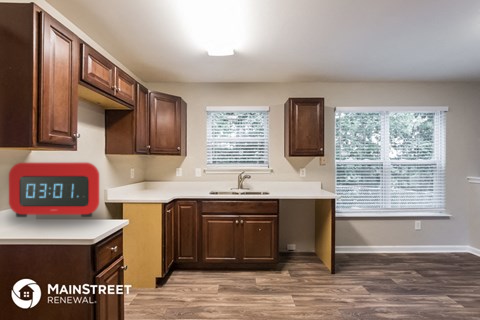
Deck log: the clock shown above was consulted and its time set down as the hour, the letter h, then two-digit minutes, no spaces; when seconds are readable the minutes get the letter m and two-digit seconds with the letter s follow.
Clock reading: 3h01
